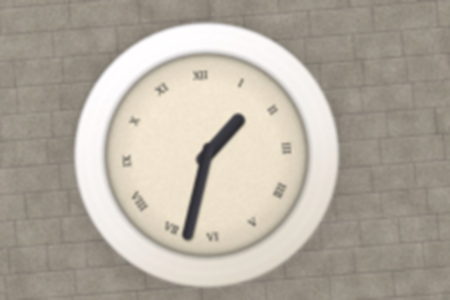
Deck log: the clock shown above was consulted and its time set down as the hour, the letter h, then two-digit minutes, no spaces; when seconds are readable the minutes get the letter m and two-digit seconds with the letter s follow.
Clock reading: 1h33
